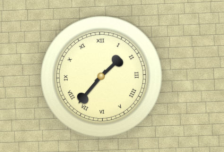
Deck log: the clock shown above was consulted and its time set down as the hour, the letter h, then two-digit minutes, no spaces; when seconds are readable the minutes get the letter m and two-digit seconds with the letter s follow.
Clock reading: 1h37
